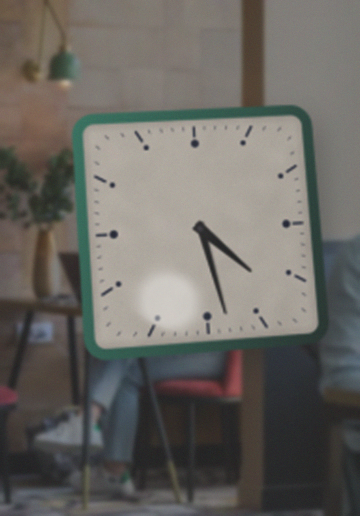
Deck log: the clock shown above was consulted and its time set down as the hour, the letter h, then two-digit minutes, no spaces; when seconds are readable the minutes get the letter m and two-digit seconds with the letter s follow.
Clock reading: 4h28
